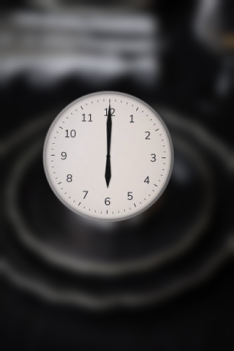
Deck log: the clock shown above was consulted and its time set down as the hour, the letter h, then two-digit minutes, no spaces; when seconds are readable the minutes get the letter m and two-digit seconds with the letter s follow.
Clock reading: 6h00
